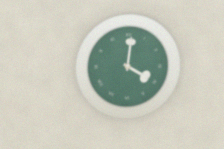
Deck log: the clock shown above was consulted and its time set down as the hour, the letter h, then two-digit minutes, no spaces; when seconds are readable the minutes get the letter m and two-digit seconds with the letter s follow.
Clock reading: 4h01
